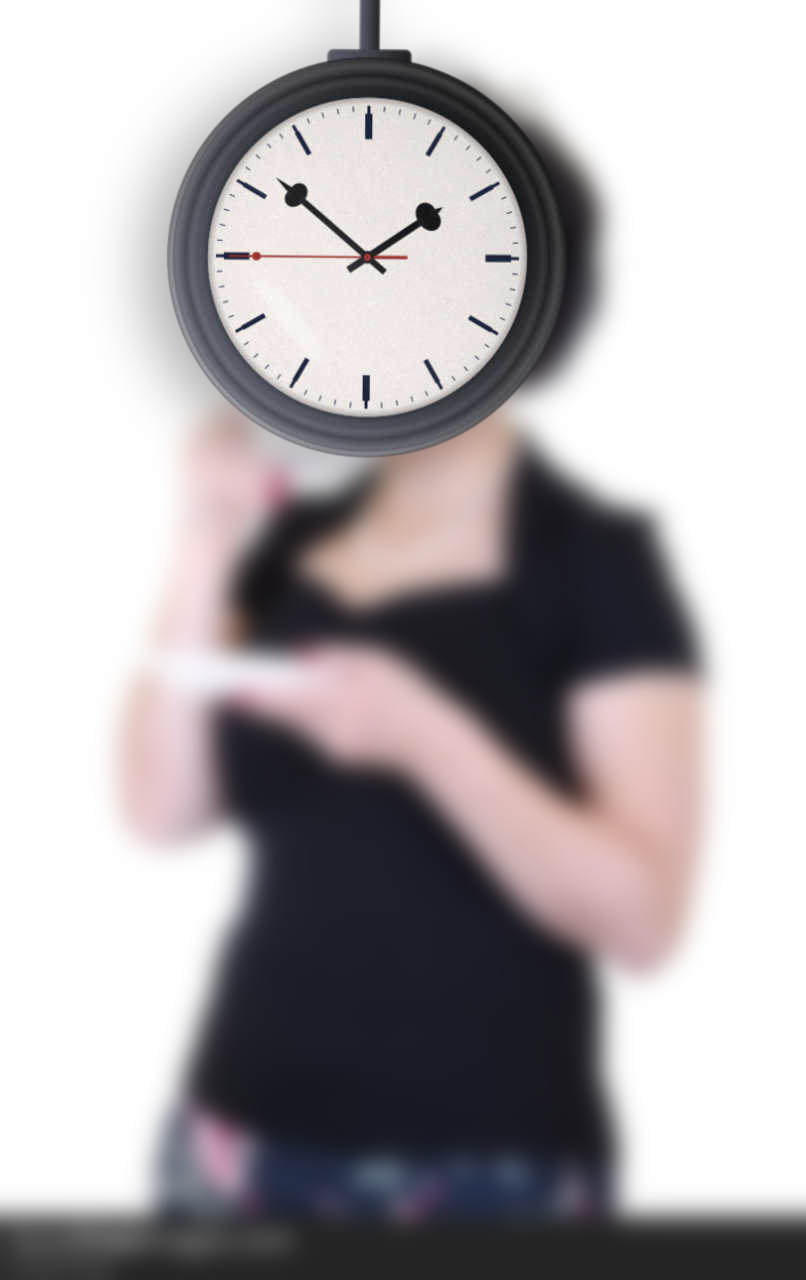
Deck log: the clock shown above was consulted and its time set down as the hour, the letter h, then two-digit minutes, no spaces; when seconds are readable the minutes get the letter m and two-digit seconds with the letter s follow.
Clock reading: 1h51m45s
